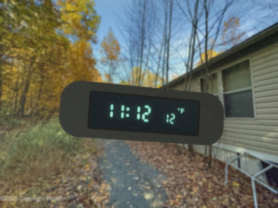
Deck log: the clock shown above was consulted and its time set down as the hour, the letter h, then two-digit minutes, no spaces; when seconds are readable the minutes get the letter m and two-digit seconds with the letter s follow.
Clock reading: 11h12
